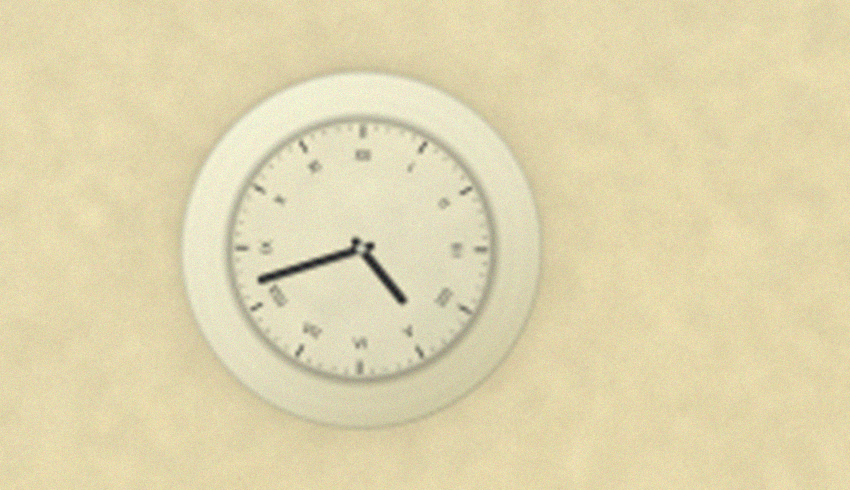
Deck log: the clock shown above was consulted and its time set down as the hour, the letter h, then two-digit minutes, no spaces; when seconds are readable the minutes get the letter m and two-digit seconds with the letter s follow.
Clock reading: 4h42
